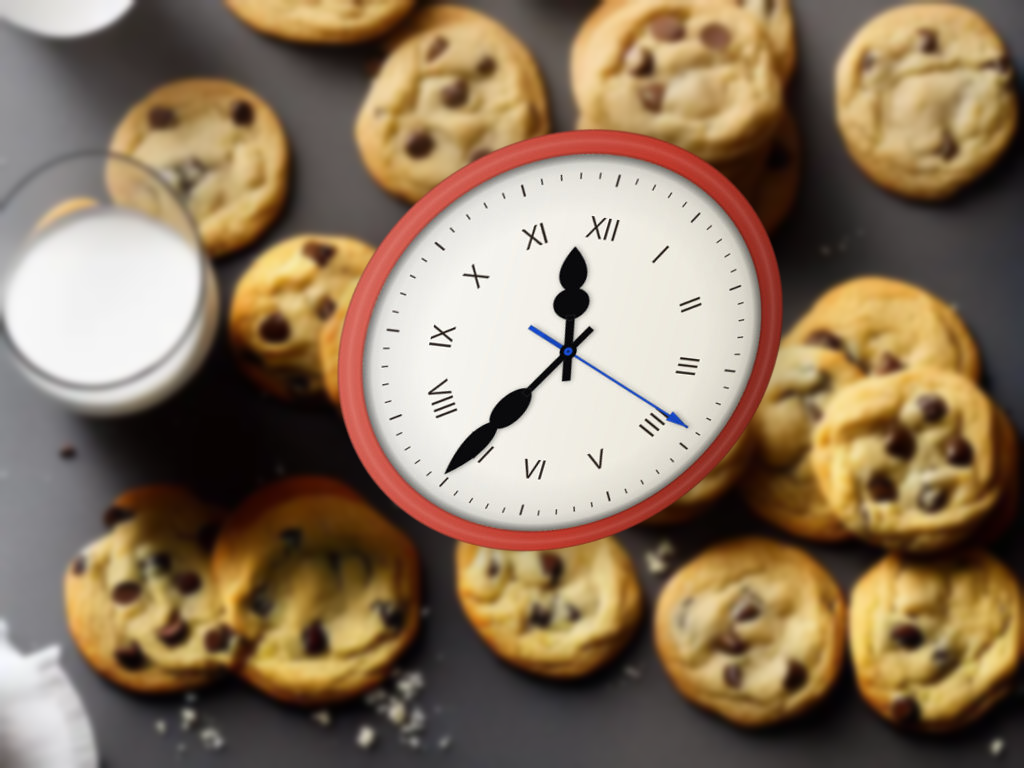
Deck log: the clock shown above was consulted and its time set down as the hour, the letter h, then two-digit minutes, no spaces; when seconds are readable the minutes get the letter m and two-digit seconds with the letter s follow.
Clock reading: 11h35m19s
